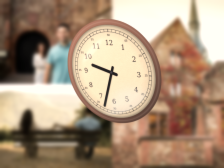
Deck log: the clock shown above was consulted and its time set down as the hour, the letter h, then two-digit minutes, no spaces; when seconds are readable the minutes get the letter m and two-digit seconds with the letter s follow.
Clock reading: 9h33
